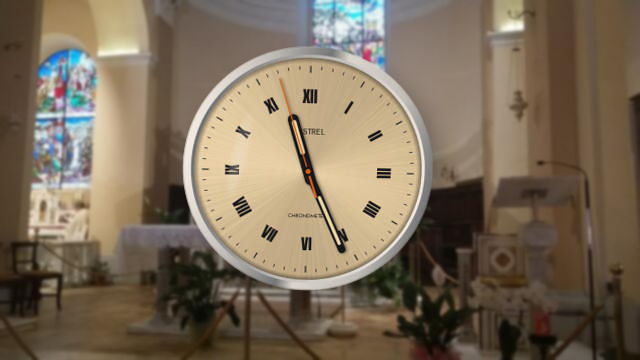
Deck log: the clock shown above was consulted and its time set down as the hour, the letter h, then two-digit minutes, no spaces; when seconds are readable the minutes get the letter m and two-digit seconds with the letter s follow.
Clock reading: 11h25m57s
